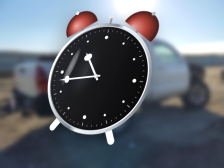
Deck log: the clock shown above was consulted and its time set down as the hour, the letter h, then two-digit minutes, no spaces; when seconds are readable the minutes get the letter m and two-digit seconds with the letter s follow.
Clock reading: 10h43
